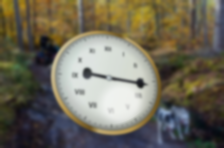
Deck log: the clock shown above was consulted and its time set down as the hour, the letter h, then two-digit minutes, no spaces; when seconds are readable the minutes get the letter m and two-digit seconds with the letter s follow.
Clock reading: 9h16
